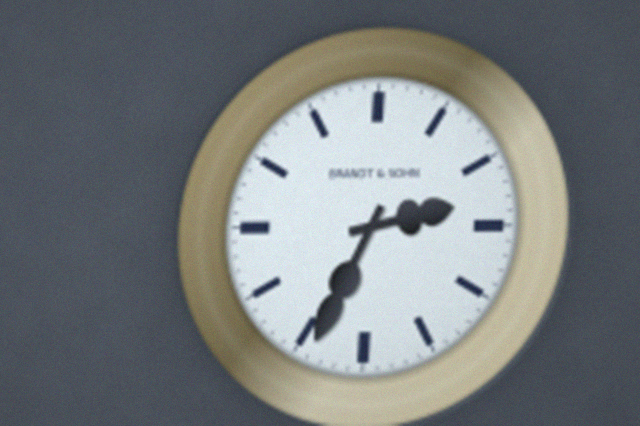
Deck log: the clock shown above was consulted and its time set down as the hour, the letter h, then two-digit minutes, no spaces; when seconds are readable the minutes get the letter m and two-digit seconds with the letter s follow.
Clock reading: 2h34
